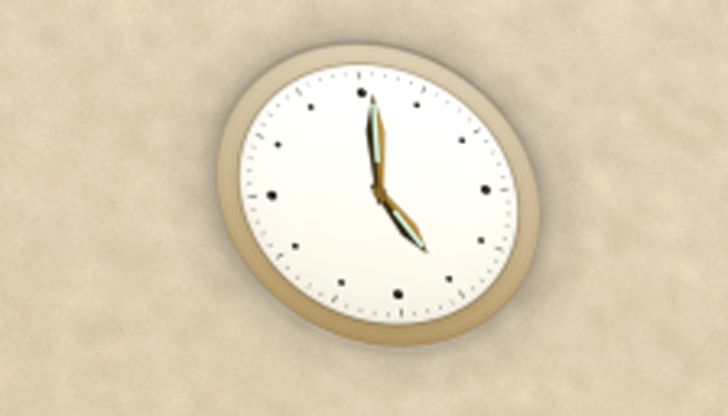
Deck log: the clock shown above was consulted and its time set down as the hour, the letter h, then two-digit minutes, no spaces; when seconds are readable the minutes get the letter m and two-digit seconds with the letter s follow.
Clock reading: 5h01
